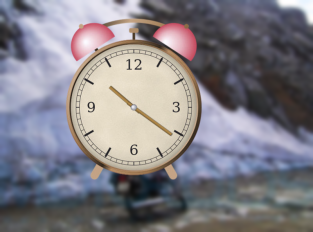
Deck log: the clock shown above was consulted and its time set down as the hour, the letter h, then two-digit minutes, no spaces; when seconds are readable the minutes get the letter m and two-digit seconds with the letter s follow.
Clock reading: 10h21
